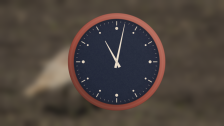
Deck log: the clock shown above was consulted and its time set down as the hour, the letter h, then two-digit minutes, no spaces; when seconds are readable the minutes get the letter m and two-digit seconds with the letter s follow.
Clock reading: 11h02
